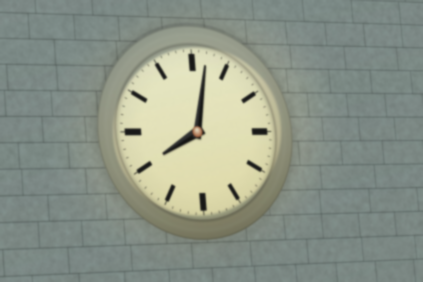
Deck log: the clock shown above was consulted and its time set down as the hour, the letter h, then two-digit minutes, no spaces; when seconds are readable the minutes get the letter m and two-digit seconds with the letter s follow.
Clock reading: 8h02
